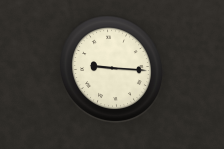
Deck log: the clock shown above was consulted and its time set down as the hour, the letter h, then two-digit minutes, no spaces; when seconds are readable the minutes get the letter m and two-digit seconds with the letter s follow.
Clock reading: 9h16
